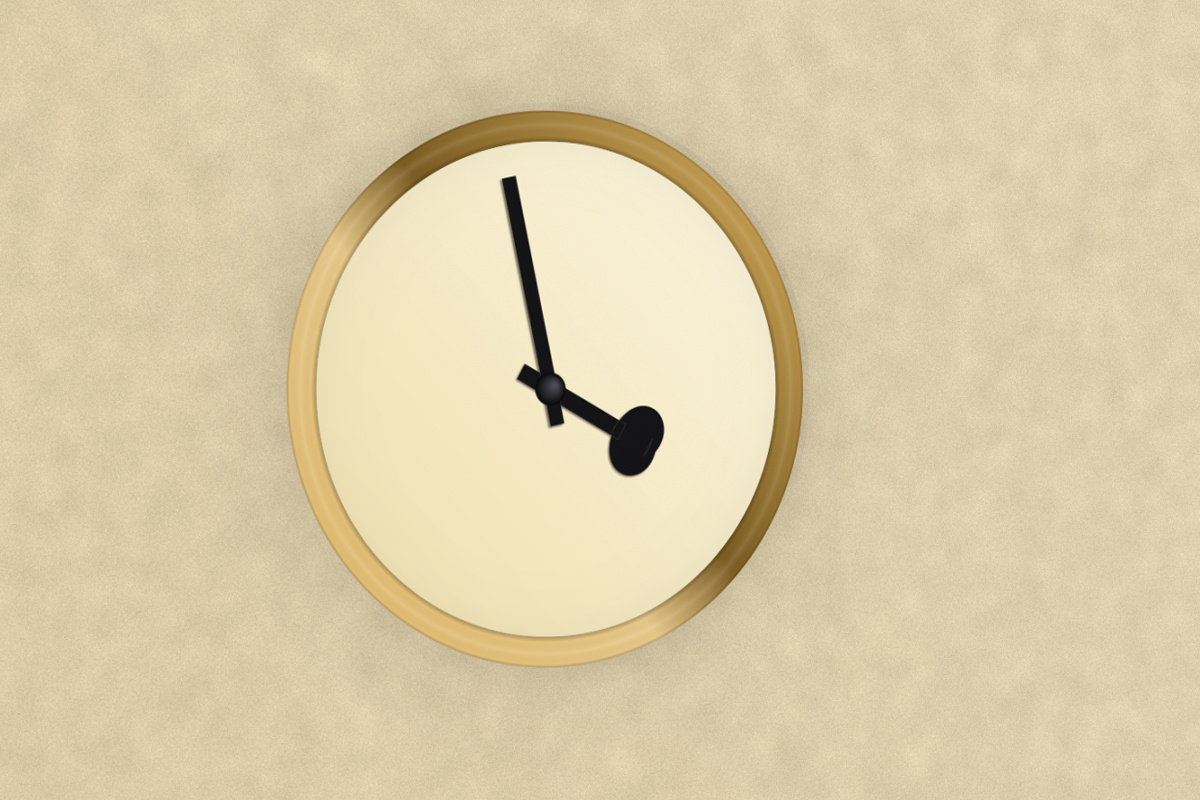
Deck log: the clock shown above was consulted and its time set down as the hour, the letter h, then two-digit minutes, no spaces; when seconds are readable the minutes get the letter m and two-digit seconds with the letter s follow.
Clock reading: 3h58
